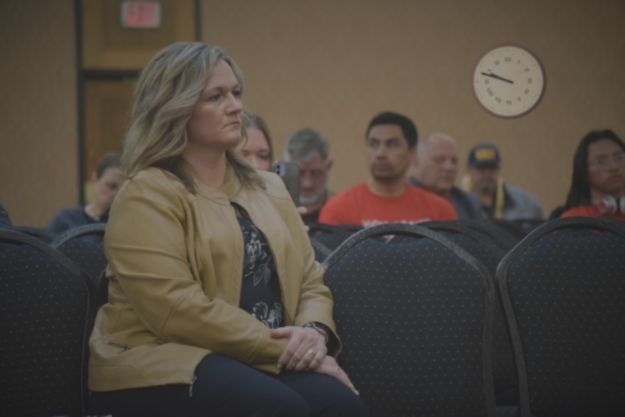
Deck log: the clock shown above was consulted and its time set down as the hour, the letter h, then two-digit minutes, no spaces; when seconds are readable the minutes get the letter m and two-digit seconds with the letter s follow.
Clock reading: 9h48
